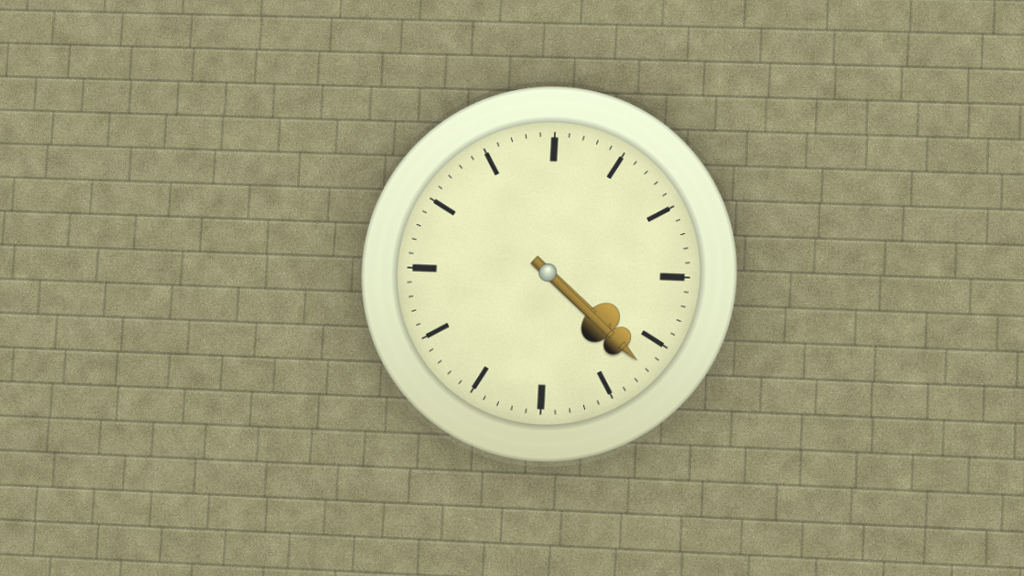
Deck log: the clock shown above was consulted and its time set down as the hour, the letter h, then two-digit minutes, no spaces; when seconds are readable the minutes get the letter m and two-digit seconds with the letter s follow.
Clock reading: 4h22
